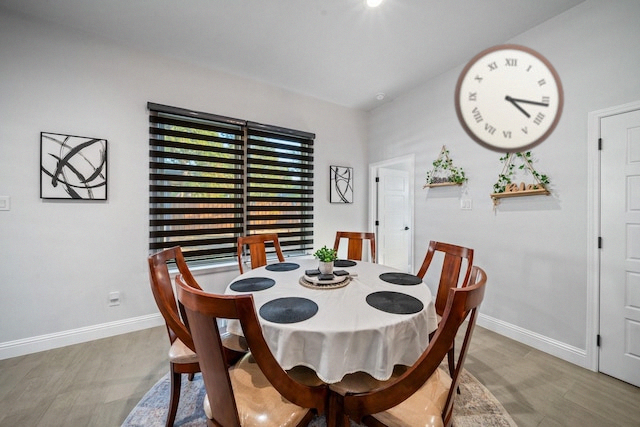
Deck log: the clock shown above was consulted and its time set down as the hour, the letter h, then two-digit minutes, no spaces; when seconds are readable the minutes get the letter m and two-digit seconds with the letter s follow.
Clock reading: 4h16
